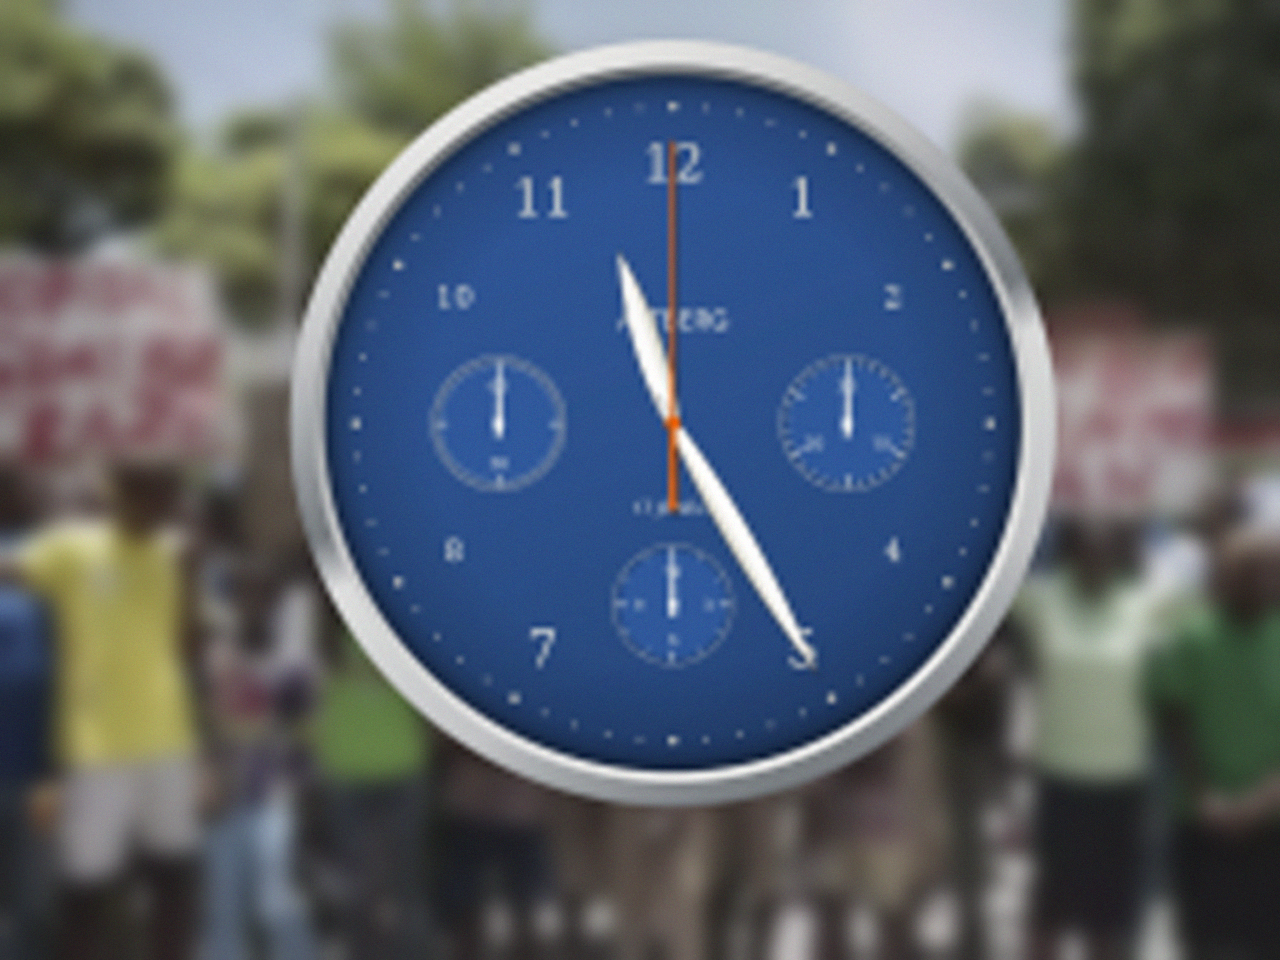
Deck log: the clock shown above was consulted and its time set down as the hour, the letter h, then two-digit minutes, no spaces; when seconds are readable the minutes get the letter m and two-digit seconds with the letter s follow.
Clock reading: 11h25
